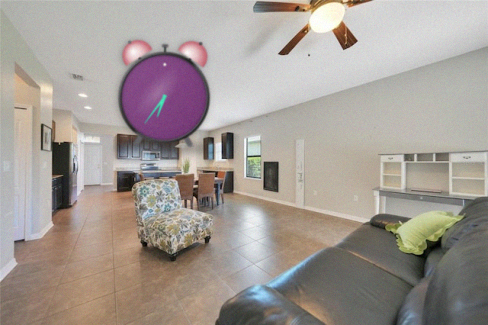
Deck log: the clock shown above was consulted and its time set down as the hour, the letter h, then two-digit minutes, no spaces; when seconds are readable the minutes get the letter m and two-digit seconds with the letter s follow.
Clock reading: 6h36
